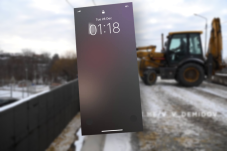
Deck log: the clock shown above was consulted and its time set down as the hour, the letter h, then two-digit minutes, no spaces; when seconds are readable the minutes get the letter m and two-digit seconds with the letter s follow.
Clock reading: 1h18
